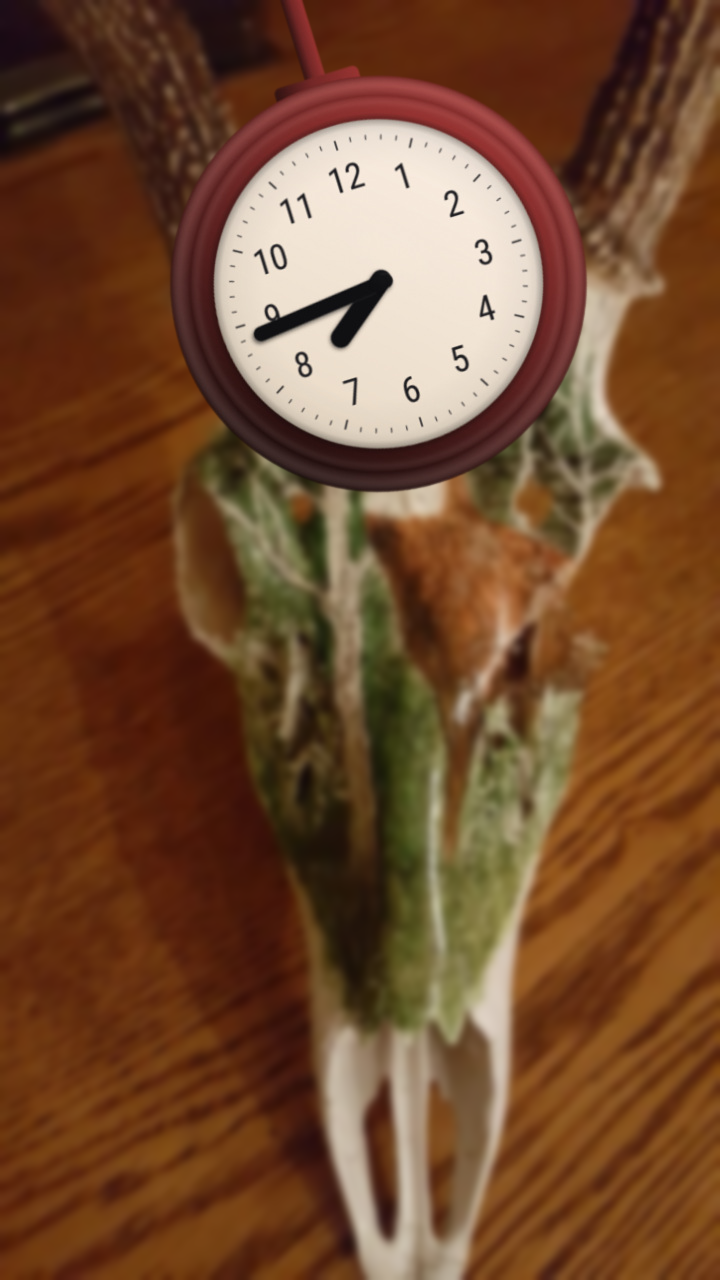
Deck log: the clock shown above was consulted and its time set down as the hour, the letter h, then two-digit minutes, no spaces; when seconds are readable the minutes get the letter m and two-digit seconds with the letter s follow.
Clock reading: 7h44
